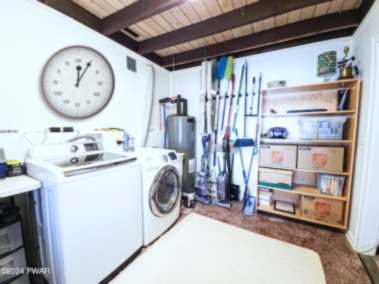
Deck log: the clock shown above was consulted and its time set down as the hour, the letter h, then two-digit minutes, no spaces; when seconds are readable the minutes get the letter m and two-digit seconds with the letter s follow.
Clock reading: 12h05
